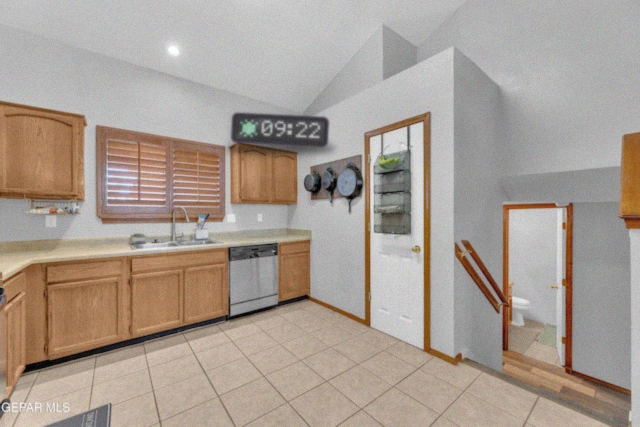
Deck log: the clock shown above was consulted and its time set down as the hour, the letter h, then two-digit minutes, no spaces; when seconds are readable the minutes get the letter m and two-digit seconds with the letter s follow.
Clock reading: 9h22
